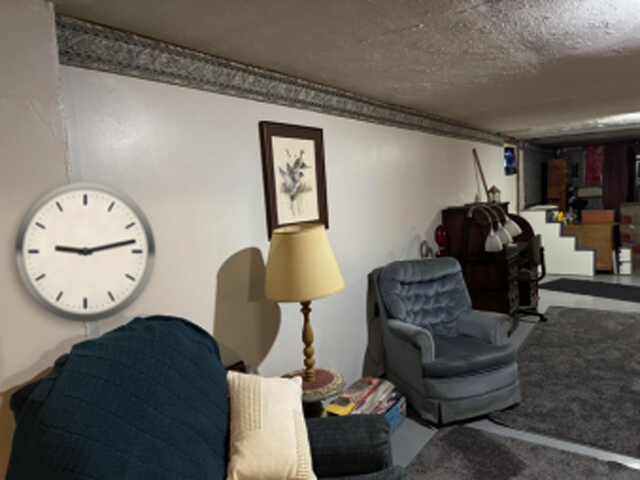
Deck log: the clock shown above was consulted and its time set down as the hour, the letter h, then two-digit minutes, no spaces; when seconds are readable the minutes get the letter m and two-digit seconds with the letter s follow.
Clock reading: 9h13
